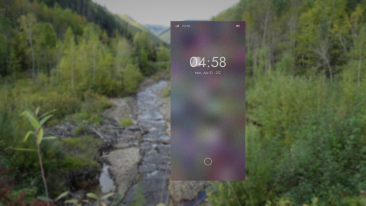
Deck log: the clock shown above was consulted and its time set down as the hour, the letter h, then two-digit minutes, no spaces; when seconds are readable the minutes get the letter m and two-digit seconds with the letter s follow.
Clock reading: 4h58
